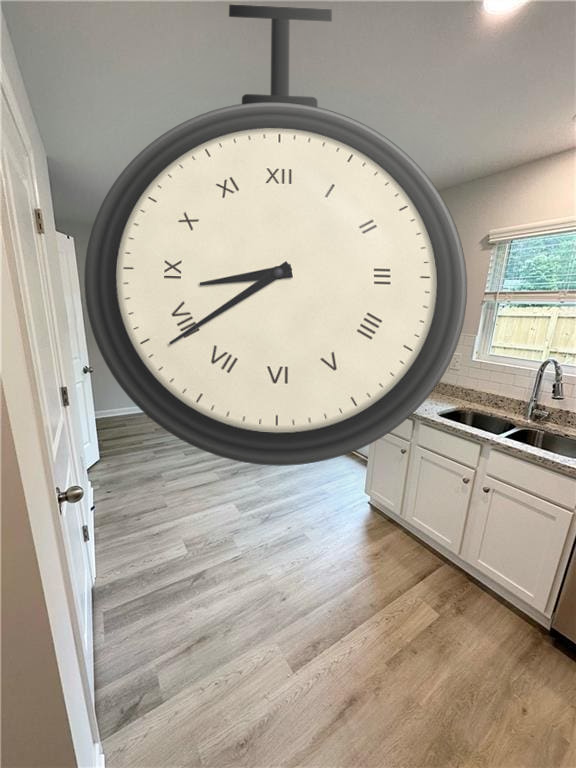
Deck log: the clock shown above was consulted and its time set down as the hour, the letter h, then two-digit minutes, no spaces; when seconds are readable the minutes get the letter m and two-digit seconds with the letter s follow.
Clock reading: 8h39
